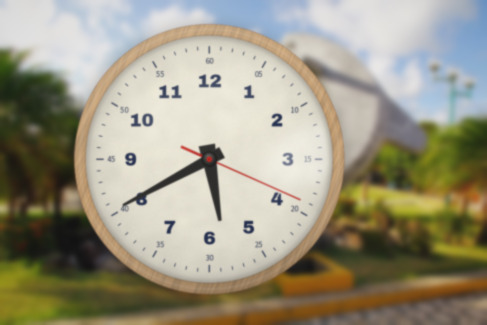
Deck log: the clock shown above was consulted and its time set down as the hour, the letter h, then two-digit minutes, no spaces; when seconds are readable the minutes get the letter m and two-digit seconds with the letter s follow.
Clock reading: 5h40m19s
